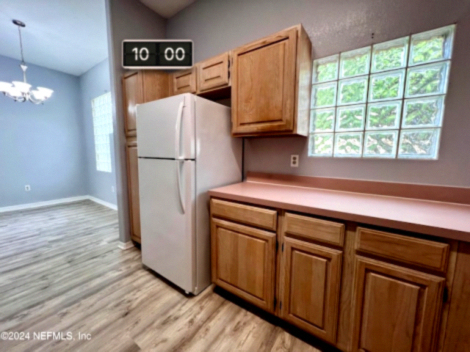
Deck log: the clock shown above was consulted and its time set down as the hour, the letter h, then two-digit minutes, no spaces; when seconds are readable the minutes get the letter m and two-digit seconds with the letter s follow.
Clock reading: 10h00
